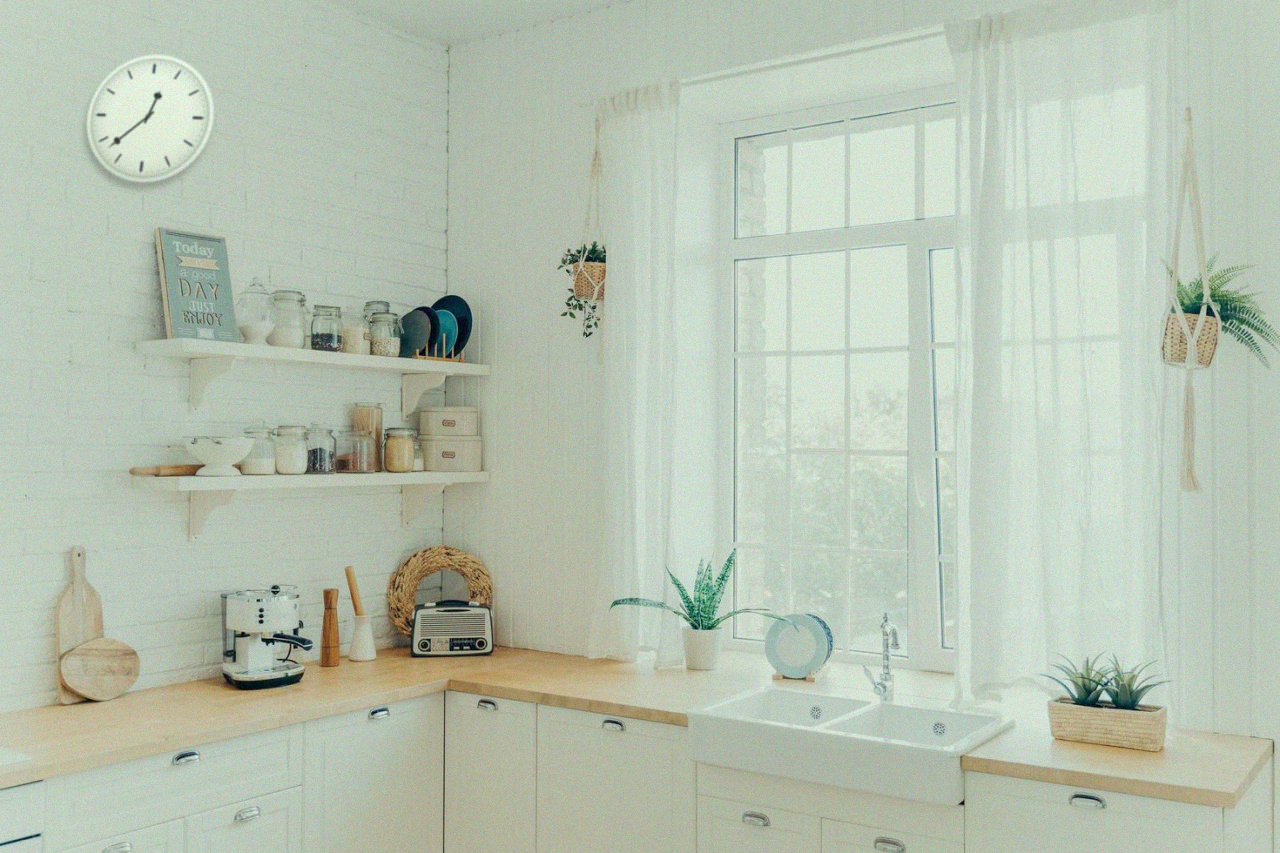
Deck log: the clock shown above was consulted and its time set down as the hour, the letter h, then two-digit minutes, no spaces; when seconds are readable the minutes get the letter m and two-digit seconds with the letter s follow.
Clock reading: 12h38
